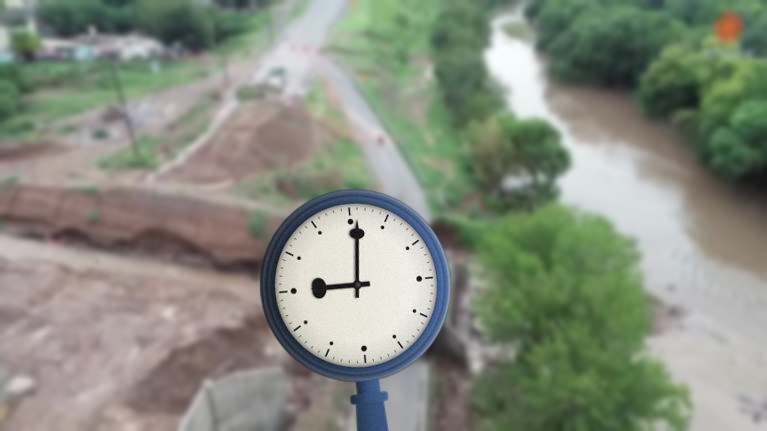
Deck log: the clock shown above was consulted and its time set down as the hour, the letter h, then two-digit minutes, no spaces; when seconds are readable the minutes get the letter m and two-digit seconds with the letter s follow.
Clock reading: 9h01
